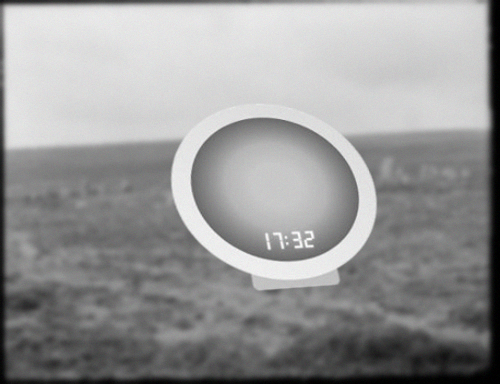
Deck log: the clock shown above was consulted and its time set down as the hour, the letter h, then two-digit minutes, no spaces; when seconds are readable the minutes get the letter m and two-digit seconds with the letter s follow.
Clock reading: 17h32
